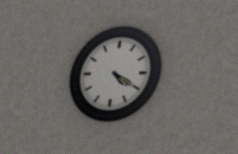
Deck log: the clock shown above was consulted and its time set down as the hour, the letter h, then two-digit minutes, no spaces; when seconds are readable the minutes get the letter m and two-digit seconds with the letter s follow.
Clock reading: 4h20
